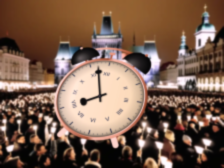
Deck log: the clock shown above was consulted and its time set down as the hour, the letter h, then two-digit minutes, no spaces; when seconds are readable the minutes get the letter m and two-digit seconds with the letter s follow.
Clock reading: 7h57
